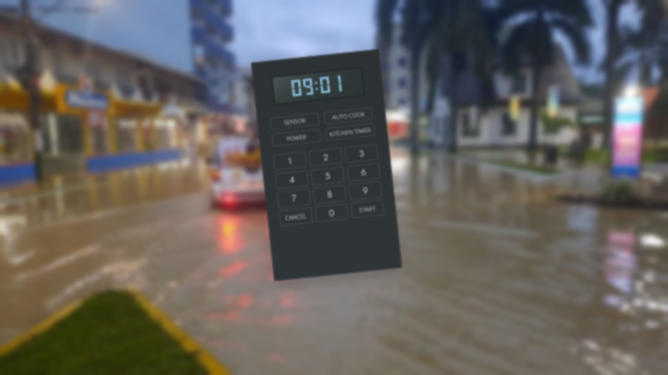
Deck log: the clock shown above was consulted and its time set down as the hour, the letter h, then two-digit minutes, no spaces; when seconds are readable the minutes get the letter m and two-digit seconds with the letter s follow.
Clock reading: 9h01
